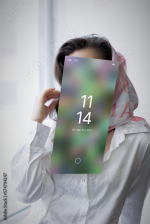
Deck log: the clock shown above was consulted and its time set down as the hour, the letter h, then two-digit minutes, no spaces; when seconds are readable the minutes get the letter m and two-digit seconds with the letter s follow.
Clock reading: 11h14
